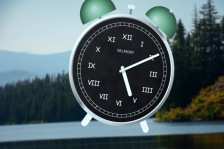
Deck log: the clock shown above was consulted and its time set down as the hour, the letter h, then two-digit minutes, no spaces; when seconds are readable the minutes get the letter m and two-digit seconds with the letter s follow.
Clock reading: 5h10
